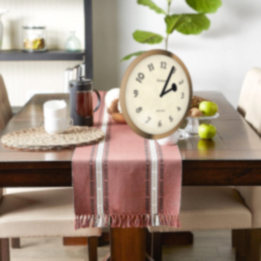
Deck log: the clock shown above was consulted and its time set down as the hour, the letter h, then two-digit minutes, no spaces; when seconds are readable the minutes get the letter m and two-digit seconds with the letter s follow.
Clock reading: 2h04
